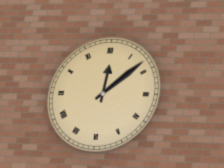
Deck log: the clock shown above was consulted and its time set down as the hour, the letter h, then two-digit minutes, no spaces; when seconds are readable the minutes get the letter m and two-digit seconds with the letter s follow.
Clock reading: 12h08
